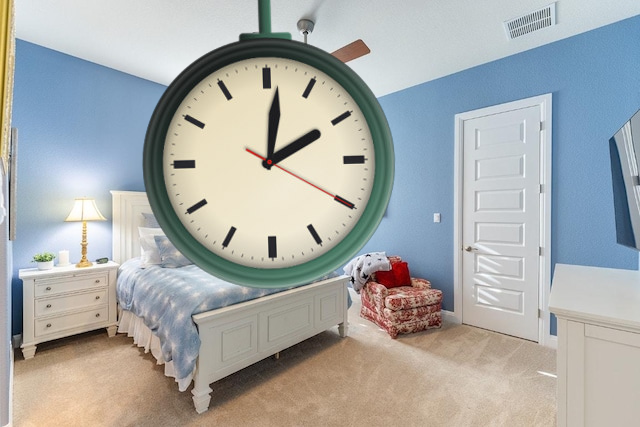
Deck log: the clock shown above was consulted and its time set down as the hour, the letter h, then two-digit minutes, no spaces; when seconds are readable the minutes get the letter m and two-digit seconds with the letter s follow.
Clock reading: 2h01m20s
